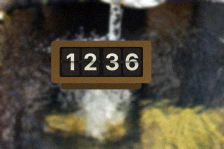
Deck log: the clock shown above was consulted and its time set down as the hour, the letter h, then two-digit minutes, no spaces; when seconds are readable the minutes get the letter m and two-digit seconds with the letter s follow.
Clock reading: 12h36
